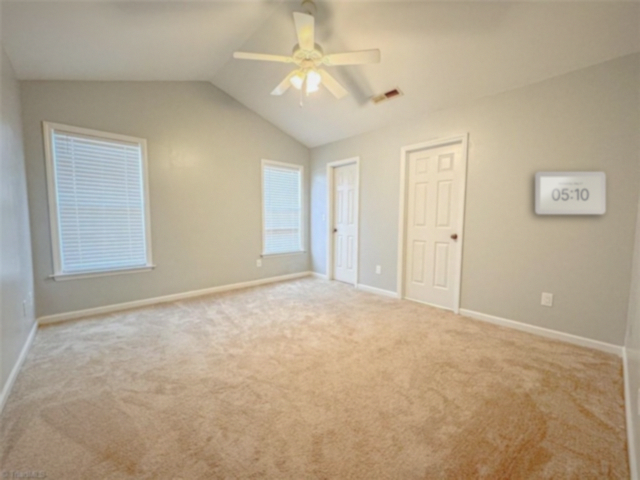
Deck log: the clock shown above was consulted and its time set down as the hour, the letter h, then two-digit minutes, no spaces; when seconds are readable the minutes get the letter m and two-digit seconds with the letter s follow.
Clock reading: 5h10
